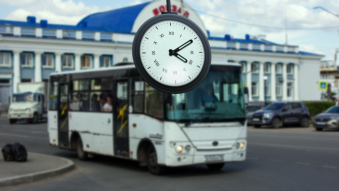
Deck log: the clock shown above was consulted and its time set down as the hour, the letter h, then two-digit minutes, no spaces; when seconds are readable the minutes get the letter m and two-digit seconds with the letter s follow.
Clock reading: 4h10
